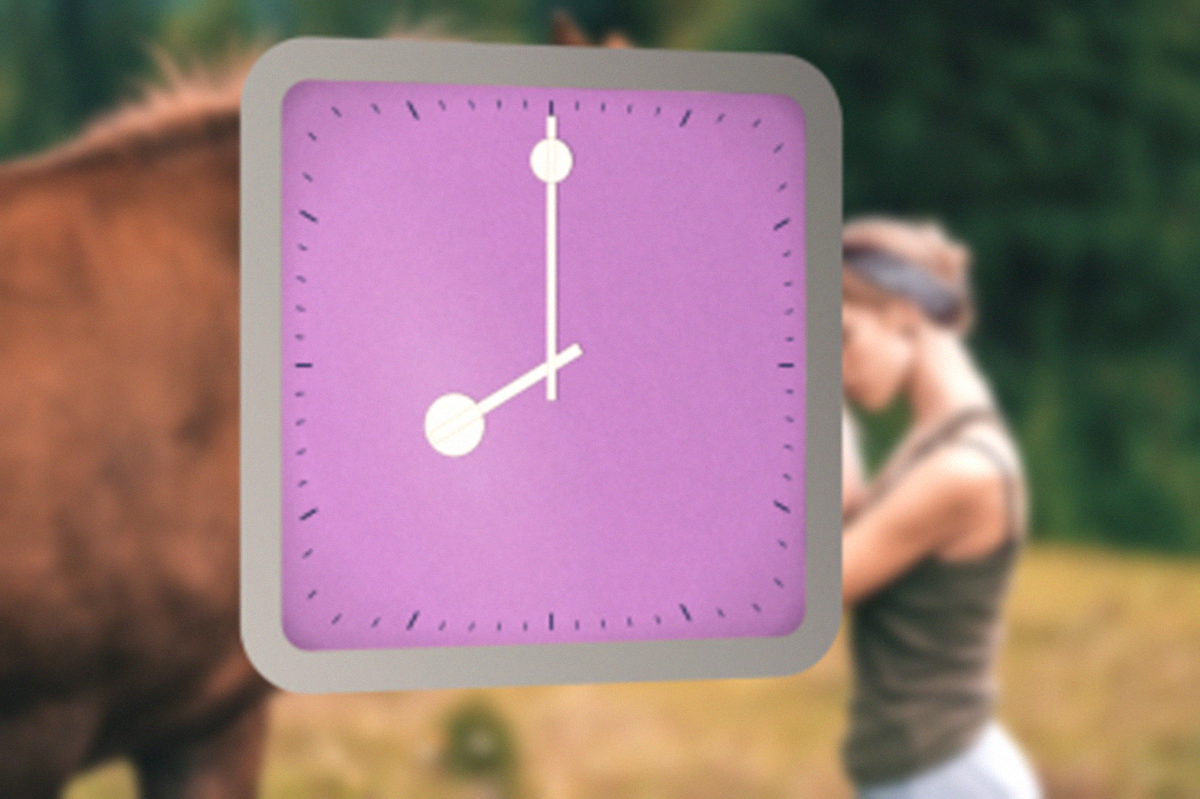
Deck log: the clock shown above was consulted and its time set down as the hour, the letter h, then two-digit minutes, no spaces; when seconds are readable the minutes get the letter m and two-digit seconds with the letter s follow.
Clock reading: 8h00
